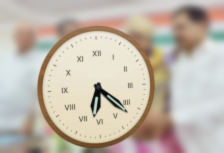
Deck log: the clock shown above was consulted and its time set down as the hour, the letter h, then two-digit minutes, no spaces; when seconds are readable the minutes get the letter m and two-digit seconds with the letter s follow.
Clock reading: 6h22
